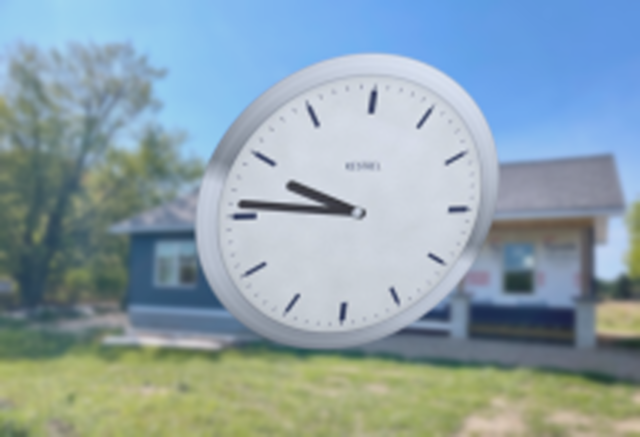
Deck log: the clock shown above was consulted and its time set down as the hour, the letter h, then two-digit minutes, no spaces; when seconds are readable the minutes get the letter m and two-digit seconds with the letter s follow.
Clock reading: 9h46
